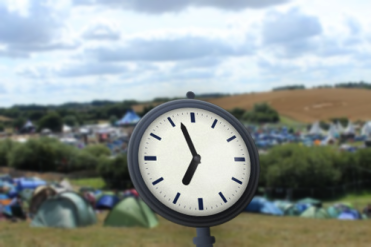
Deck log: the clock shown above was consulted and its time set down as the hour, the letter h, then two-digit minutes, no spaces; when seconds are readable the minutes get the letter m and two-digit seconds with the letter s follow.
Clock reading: 6h57
